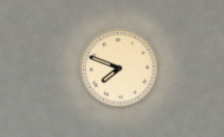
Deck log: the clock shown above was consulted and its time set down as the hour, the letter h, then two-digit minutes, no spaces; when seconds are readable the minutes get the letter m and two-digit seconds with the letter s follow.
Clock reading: 7h49
